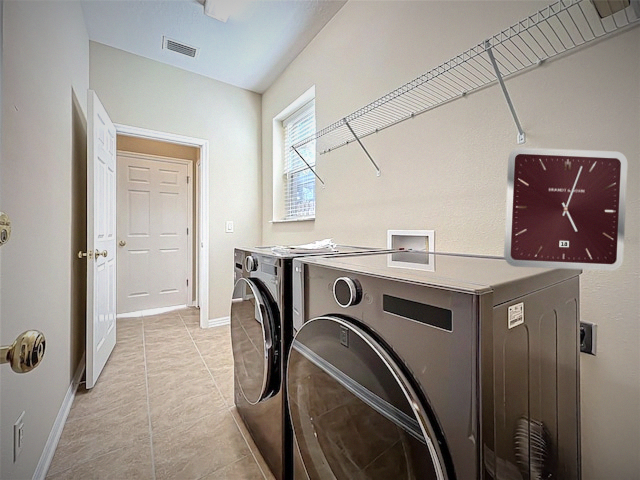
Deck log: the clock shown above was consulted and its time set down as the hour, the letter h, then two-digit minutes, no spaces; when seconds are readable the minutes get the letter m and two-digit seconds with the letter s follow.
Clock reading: 5h03
